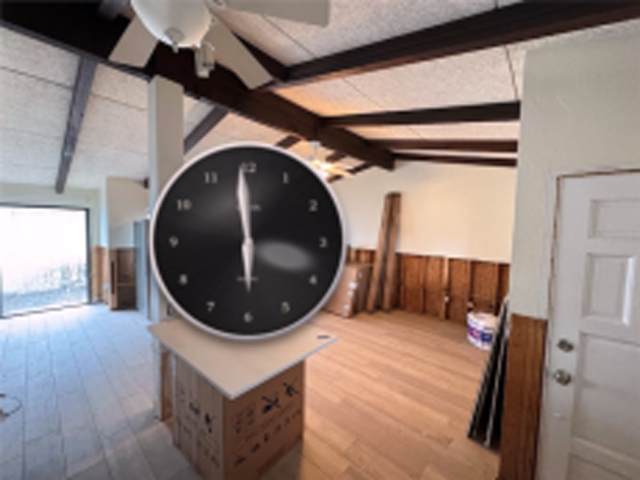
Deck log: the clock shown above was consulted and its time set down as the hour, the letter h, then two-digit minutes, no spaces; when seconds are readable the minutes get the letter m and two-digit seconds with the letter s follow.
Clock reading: 5h59
